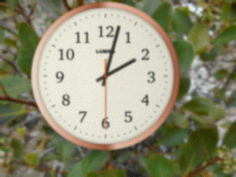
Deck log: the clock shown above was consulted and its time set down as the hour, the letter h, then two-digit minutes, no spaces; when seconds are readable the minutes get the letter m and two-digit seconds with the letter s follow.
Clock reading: 2h02m30s
